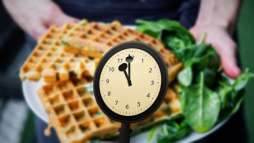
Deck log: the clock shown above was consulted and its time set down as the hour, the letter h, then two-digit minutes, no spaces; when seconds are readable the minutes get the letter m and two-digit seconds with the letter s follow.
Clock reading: 10h59
